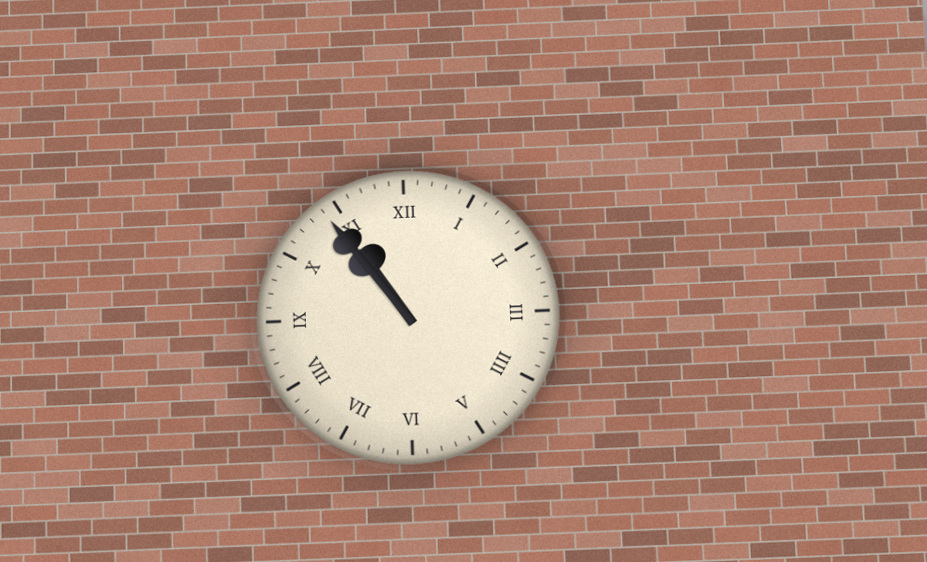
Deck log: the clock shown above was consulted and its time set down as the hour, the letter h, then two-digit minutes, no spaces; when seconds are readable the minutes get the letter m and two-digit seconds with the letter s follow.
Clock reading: 10h54
